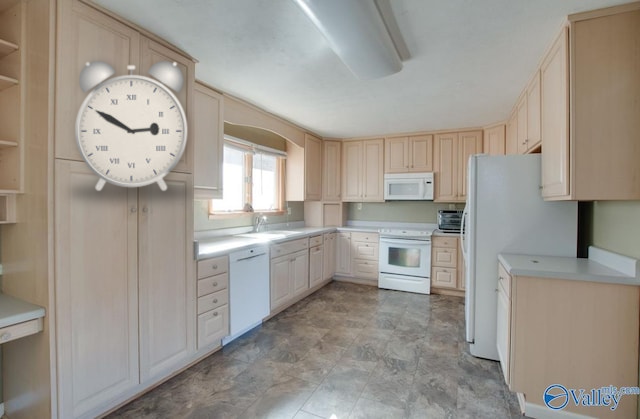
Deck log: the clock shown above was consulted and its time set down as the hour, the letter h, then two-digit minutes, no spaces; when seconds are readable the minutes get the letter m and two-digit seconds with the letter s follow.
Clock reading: 2h50
